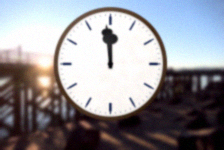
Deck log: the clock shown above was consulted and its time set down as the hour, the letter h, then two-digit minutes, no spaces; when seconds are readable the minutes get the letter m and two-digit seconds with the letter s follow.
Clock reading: 11h59
